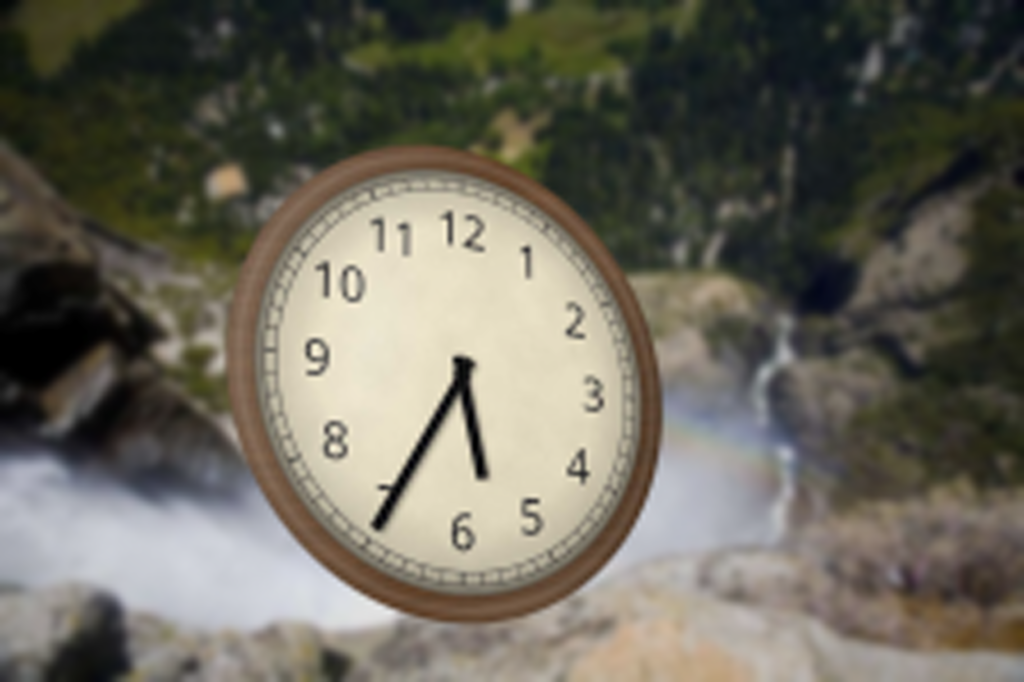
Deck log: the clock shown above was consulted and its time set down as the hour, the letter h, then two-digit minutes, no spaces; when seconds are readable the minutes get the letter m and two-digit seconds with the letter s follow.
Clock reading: 5h35
